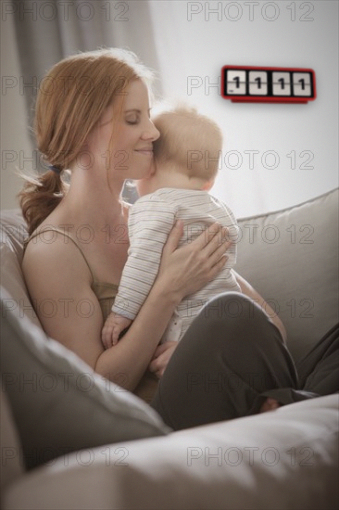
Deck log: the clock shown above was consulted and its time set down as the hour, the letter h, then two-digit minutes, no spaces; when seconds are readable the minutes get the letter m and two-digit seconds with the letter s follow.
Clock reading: 11h11
